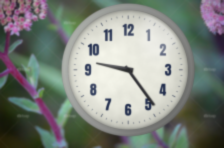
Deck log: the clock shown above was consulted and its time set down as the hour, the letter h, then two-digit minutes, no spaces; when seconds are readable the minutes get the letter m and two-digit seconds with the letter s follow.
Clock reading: 9h24
